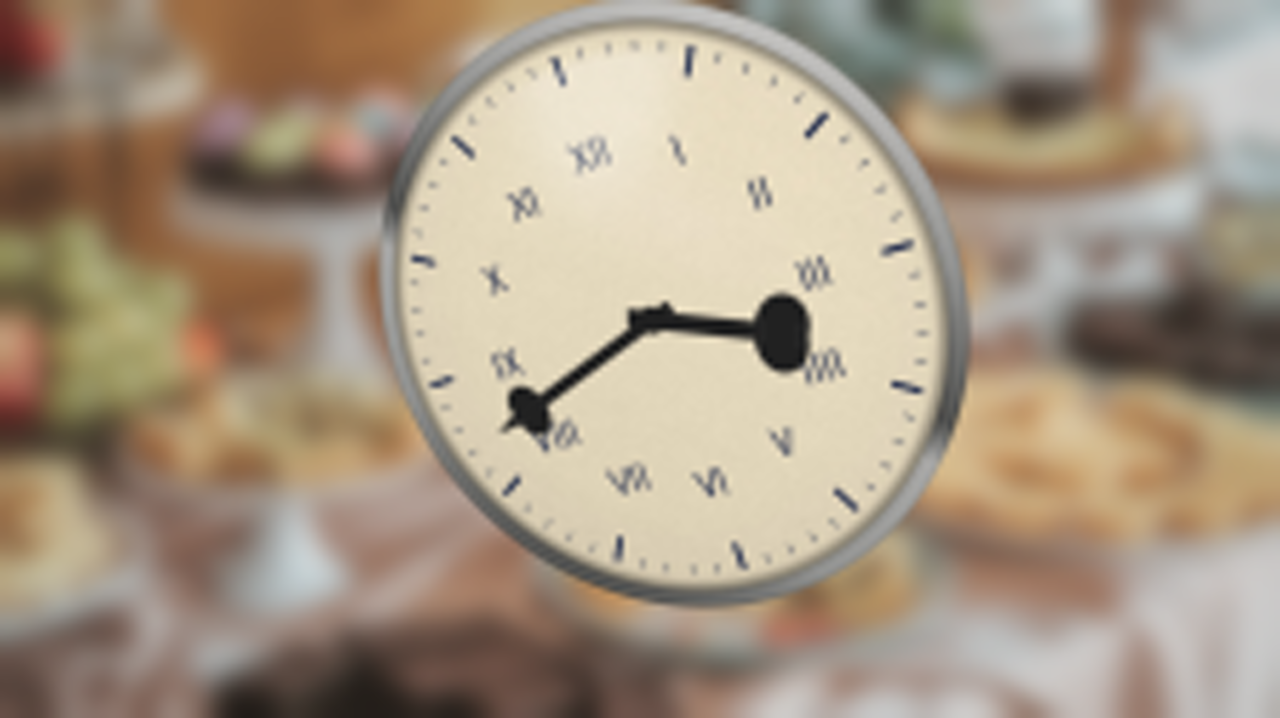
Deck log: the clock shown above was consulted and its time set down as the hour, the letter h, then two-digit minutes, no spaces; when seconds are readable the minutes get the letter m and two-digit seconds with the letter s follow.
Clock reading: 3h42
